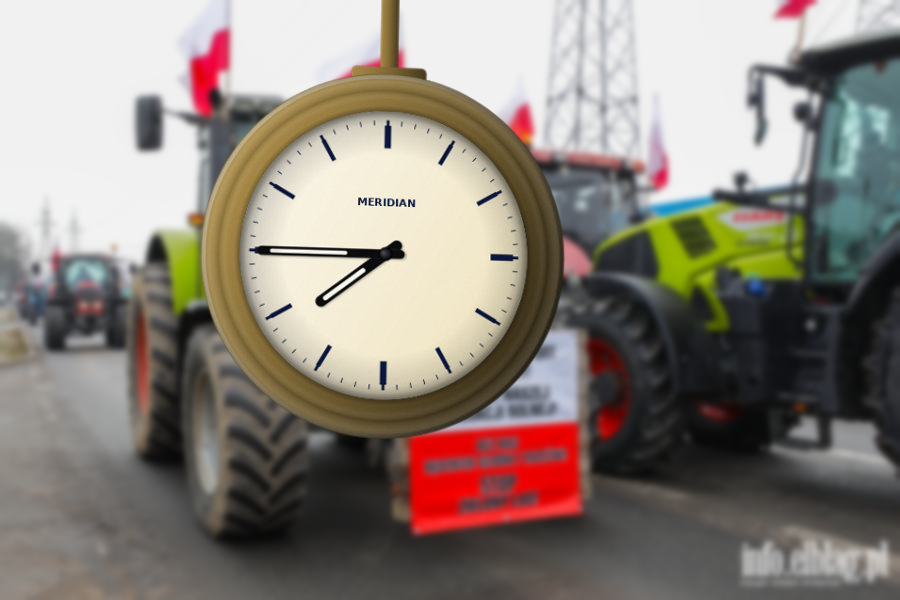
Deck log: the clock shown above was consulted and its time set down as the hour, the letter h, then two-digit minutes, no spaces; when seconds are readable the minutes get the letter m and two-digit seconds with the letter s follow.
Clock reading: 7h45
